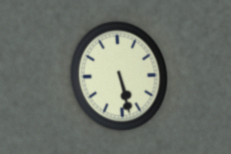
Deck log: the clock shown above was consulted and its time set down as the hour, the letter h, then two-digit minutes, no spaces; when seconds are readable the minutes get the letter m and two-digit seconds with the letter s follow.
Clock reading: 5h28
